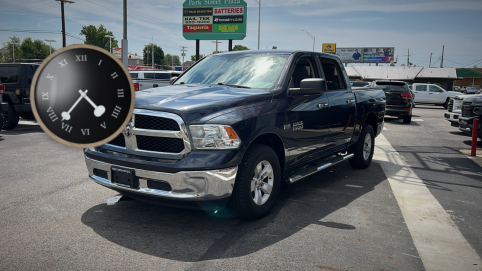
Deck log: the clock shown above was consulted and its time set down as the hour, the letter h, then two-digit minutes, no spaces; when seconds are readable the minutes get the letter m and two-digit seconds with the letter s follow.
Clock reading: 4h37
